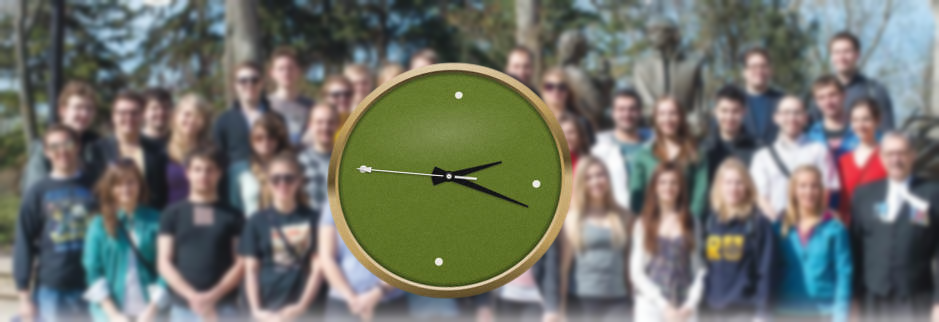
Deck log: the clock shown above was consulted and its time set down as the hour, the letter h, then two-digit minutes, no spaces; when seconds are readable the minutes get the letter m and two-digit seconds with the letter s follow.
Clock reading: 2h17m45s
